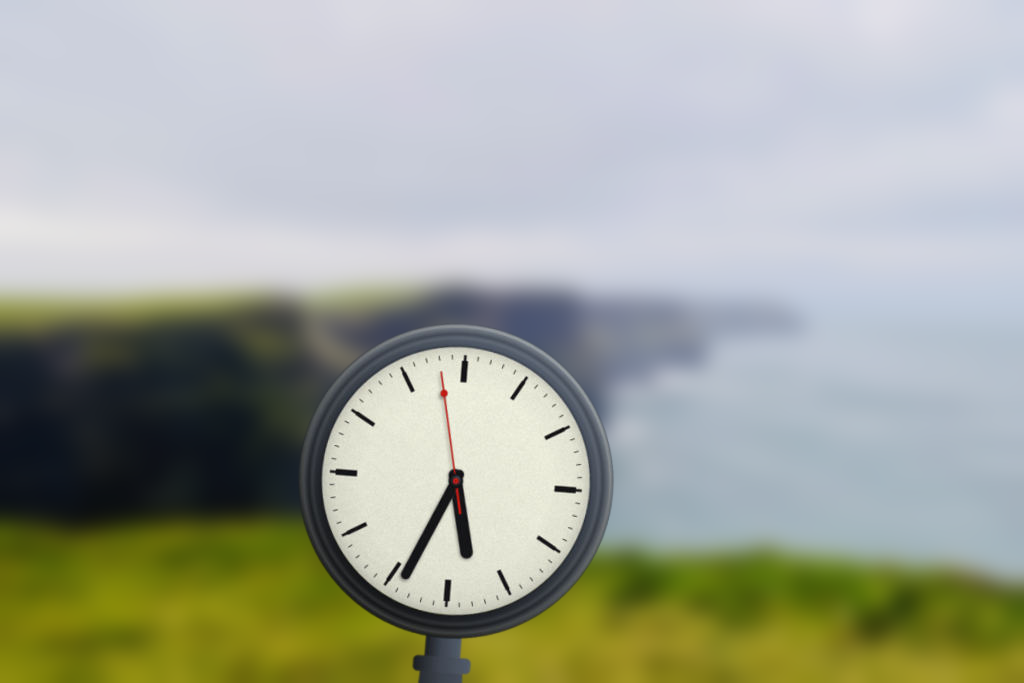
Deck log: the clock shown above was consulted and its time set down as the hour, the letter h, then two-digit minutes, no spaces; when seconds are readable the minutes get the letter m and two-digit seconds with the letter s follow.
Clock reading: 5h33m58s
